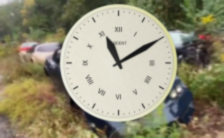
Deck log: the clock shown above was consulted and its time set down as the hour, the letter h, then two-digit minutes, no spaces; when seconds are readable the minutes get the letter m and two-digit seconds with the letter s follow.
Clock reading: 11h10
